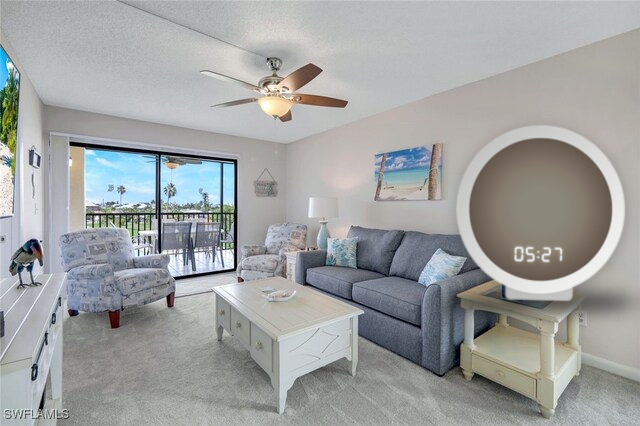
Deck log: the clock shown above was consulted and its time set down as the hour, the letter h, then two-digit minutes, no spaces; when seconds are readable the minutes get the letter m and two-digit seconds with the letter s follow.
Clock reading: 5h27
